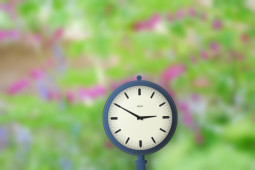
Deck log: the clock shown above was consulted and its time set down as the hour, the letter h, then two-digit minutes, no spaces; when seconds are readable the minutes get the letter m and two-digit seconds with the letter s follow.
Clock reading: 2h50
